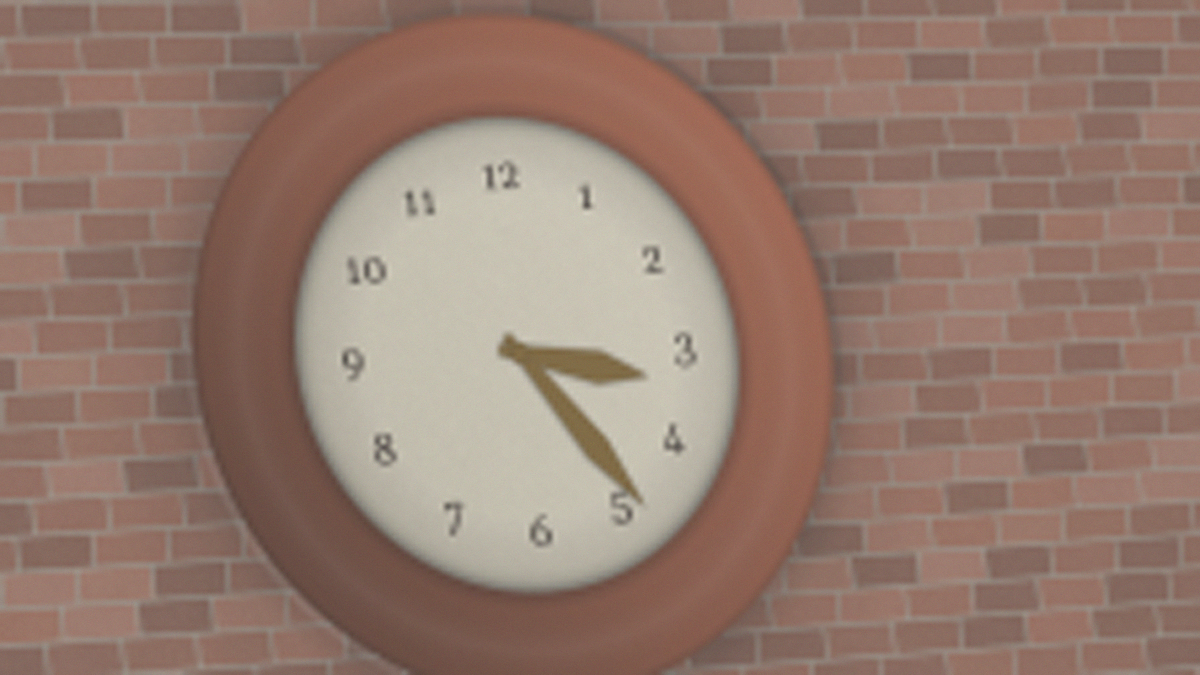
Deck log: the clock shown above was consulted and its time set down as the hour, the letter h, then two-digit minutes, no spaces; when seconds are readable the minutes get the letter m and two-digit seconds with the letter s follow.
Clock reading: 3h24
